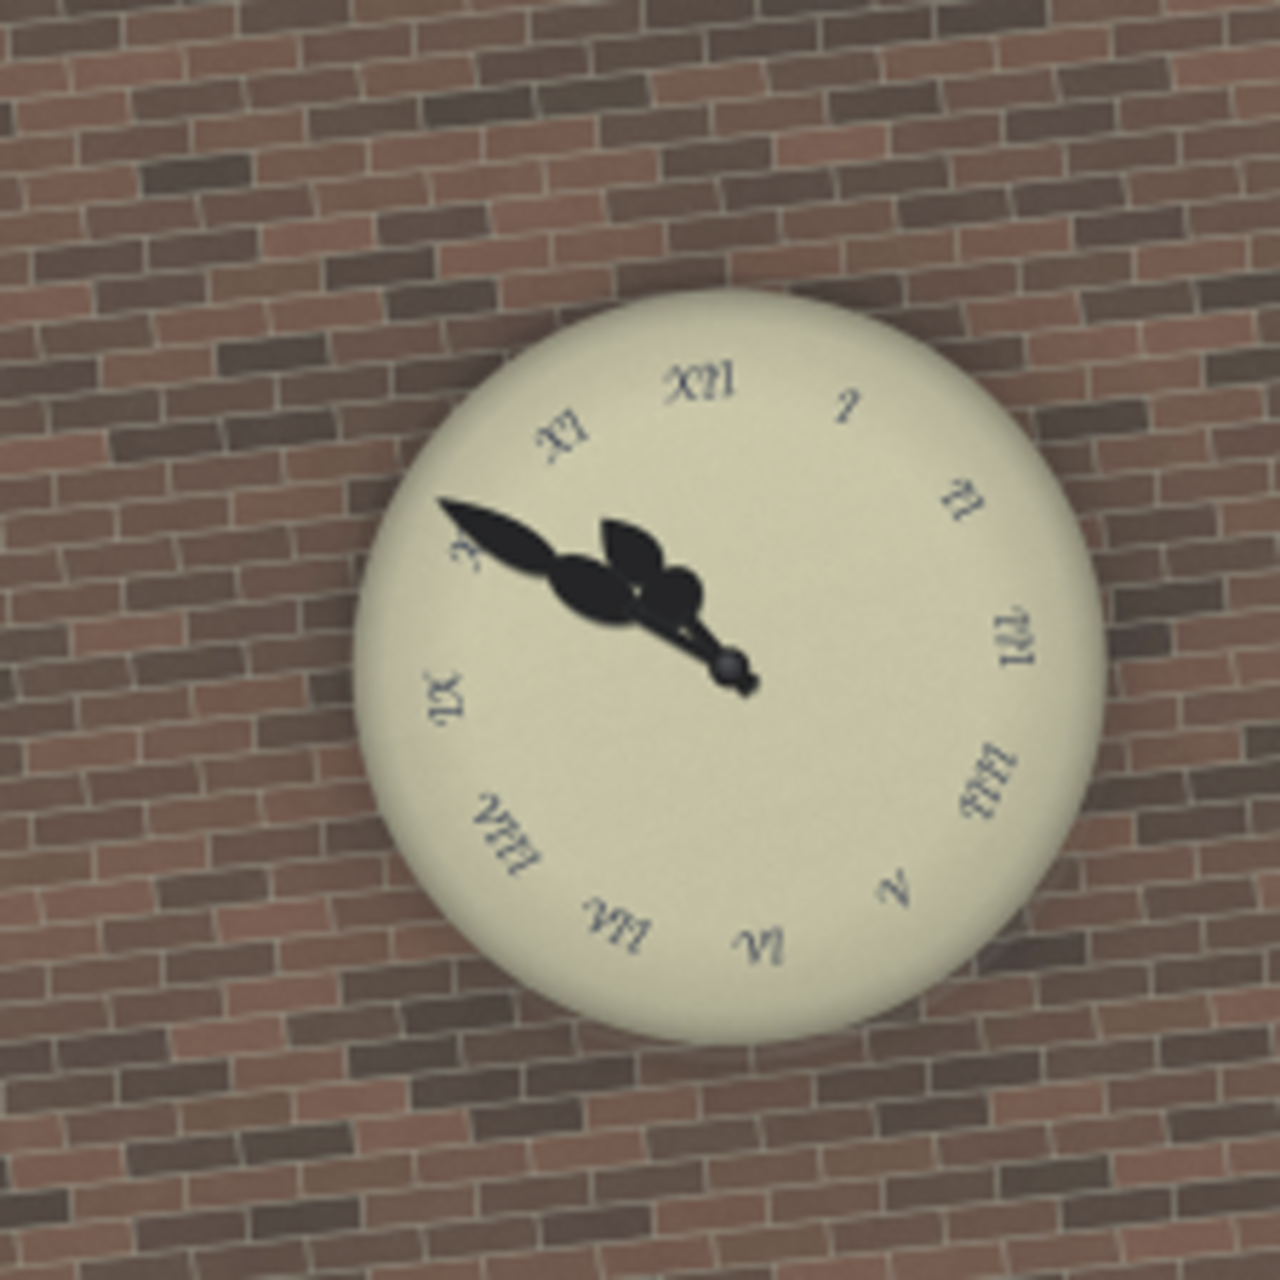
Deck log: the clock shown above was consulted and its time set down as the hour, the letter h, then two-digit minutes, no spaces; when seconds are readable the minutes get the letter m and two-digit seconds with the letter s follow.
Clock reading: 10h51
